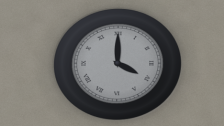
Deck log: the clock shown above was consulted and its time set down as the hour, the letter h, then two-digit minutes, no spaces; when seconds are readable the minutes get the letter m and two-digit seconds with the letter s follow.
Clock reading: 4h00
